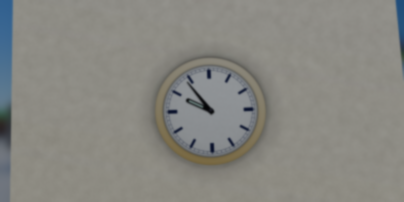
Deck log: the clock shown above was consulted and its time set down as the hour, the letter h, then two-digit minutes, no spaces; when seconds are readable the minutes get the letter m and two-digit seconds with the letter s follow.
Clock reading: 9h54
